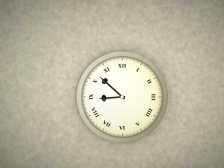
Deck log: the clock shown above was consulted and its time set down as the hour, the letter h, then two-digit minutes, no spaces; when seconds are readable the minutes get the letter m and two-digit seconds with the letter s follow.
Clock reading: 8h52
